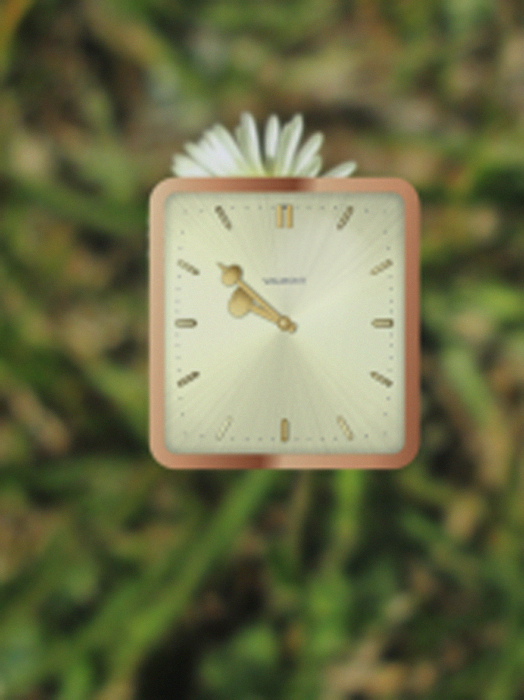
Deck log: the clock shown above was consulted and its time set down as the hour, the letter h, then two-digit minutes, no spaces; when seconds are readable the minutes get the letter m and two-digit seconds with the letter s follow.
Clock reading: 9h52
